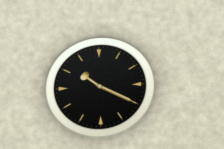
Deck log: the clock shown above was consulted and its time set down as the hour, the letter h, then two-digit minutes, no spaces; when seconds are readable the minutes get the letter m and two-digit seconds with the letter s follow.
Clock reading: 10h20
